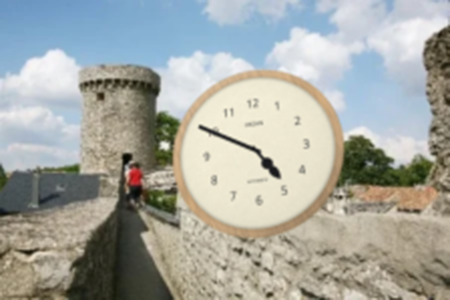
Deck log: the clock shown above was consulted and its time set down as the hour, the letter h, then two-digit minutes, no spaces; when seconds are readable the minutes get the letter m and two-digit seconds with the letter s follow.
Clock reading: 4h50
